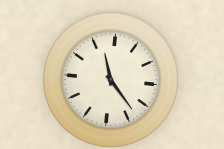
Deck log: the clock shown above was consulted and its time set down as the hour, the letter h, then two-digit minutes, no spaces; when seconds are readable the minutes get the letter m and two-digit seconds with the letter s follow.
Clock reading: 11h23
